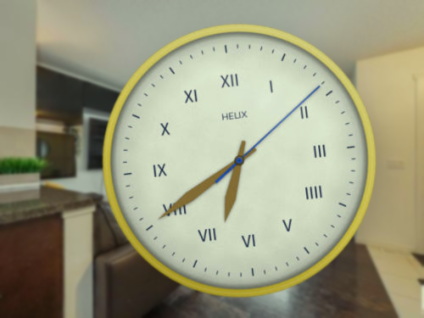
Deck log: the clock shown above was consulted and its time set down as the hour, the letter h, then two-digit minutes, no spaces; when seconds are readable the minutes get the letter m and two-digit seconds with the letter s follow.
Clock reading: 6h40m09s
